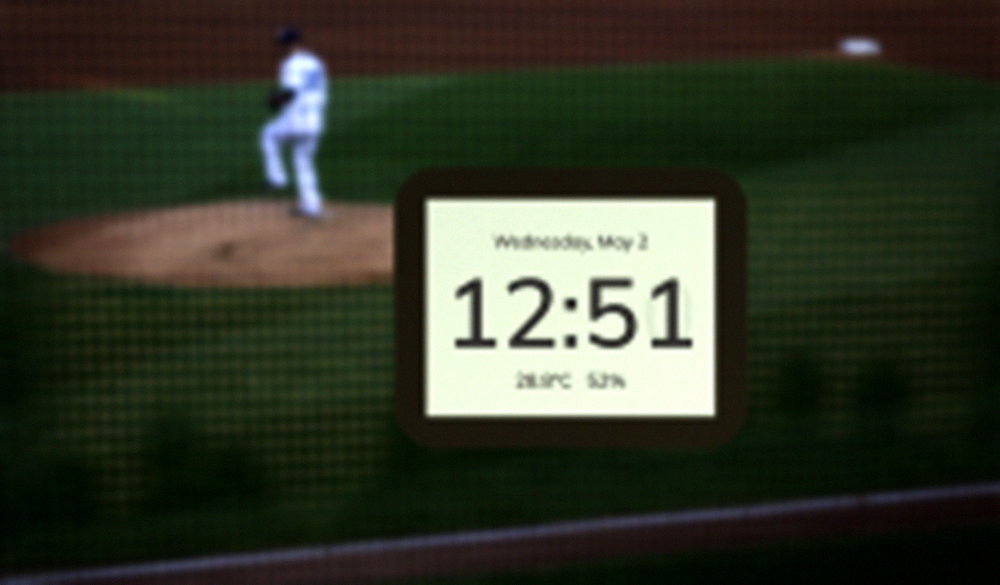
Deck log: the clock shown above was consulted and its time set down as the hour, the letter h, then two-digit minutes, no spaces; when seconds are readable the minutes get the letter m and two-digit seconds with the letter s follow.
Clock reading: 12h51
